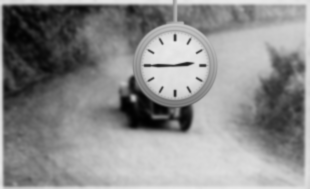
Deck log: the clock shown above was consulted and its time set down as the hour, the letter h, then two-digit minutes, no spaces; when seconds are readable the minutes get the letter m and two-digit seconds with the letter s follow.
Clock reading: 2h45
